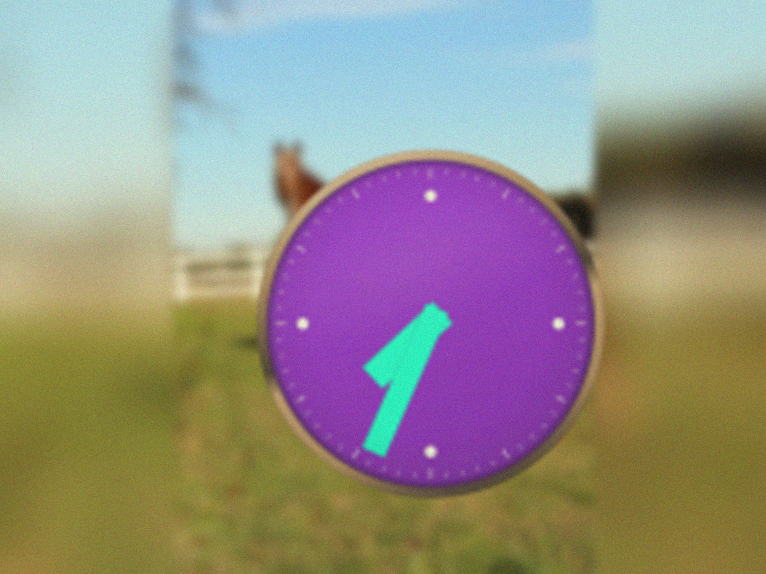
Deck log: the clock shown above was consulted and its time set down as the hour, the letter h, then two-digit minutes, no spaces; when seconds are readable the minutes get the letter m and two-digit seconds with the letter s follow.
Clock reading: 7h34
